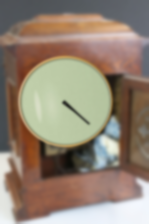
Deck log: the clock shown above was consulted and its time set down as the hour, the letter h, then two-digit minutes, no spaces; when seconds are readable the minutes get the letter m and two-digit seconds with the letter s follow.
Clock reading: 4h22
